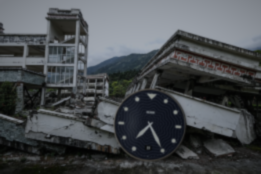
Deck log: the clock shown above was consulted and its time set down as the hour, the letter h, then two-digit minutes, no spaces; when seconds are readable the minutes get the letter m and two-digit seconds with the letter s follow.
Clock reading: 7h25
